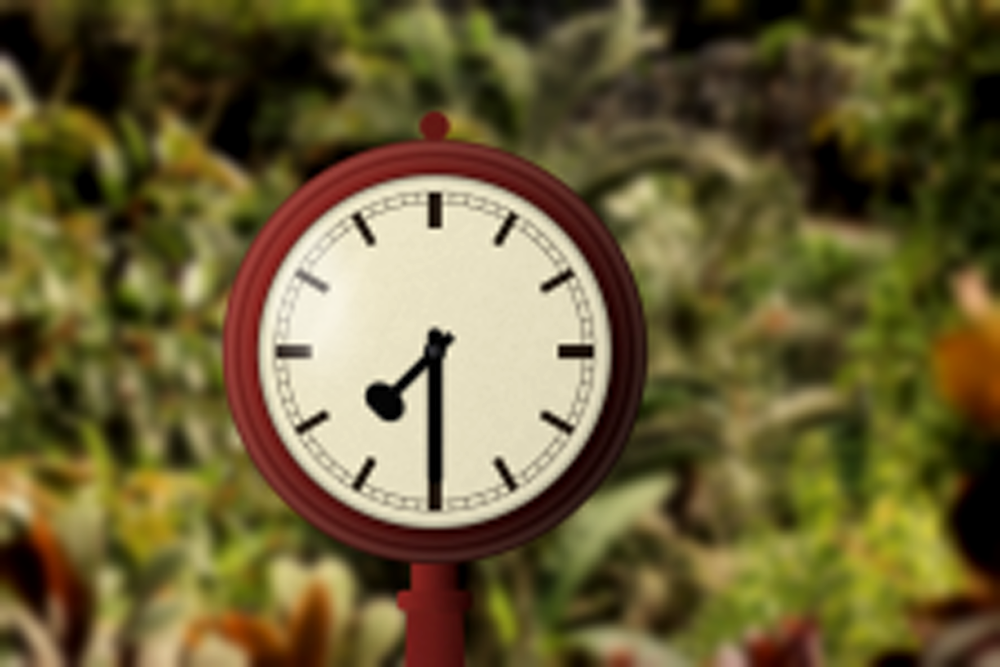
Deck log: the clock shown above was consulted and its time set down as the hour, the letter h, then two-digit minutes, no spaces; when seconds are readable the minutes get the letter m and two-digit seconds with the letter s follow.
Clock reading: 7h30
